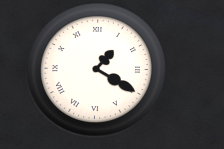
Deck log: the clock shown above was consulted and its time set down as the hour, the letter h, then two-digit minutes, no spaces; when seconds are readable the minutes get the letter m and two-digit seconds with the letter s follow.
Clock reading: 1h20
